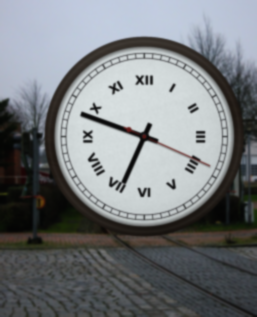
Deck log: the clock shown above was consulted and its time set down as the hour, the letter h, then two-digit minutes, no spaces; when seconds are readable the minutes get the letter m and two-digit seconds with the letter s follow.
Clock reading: 6h48m19s
